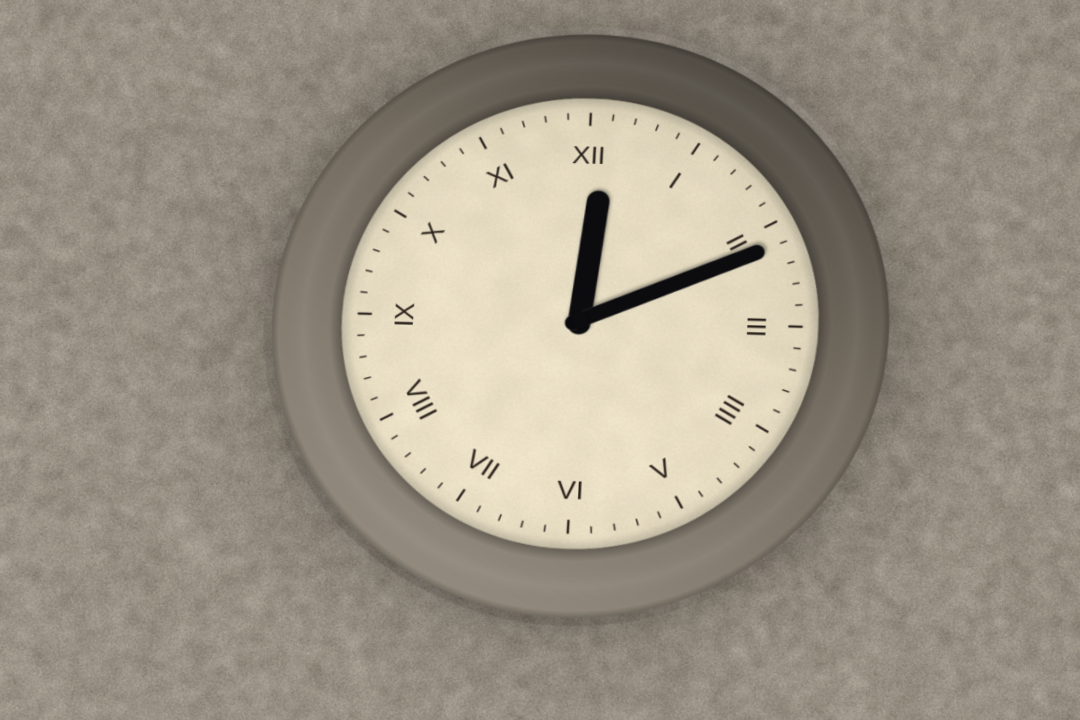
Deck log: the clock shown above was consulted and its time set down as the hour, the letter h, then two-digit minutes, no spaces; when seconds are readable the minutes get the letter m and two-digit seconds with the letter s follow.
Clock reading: 12h11
